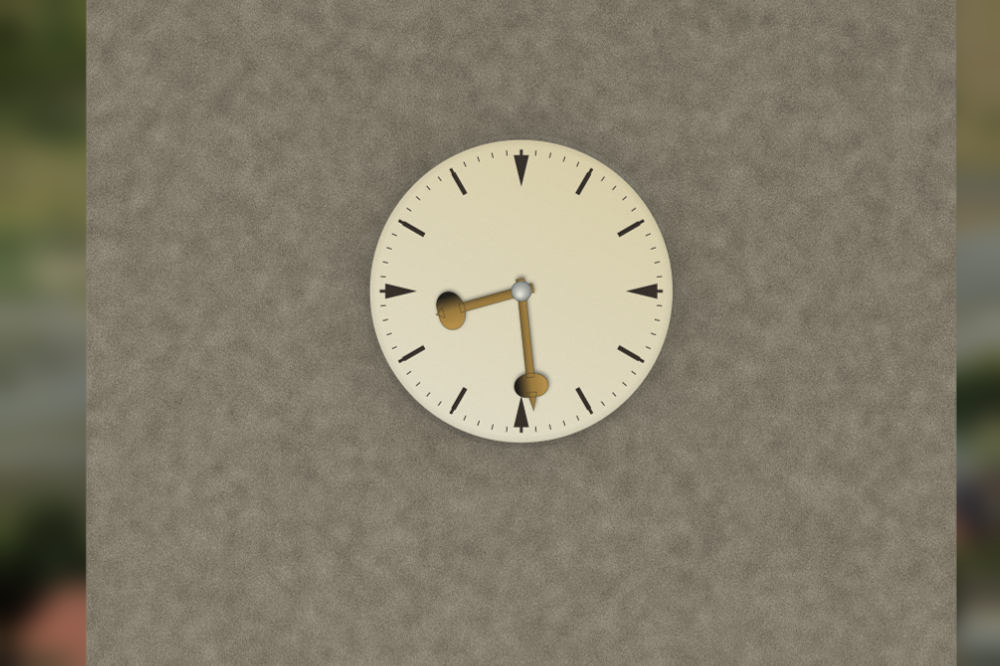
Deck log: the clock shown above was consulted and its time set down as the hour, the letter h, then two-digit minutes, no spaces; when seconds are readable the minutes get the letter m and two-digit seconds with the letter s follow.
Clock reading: 8h29
